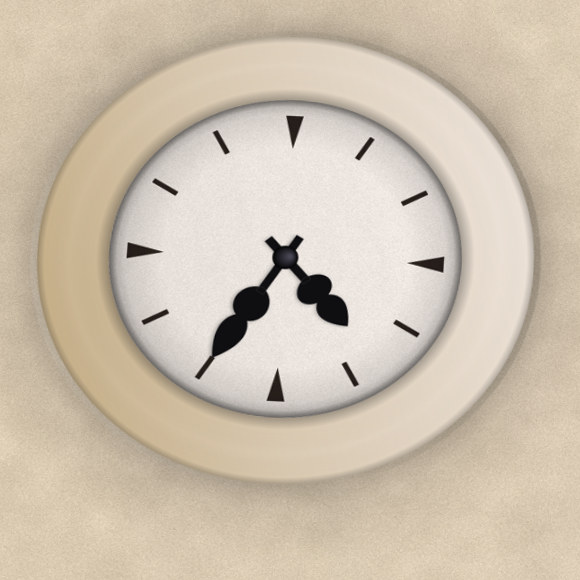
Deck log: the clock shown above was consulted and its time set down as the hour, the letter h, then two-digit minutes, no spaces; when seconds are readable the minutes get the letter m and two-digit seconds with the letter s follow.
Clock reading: 4h35
